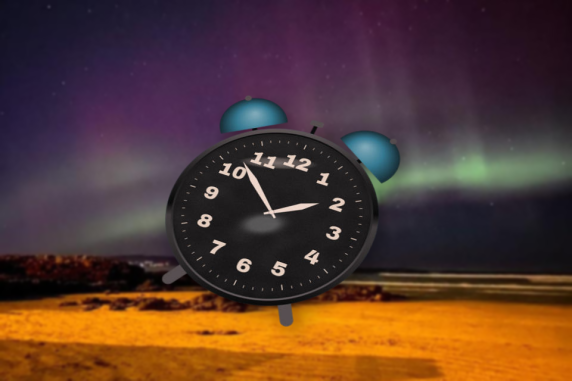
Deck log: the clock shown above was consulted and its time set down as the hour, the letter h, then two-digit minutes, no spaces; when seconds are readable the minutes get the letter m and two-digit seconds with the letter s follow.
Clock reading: 1h52
